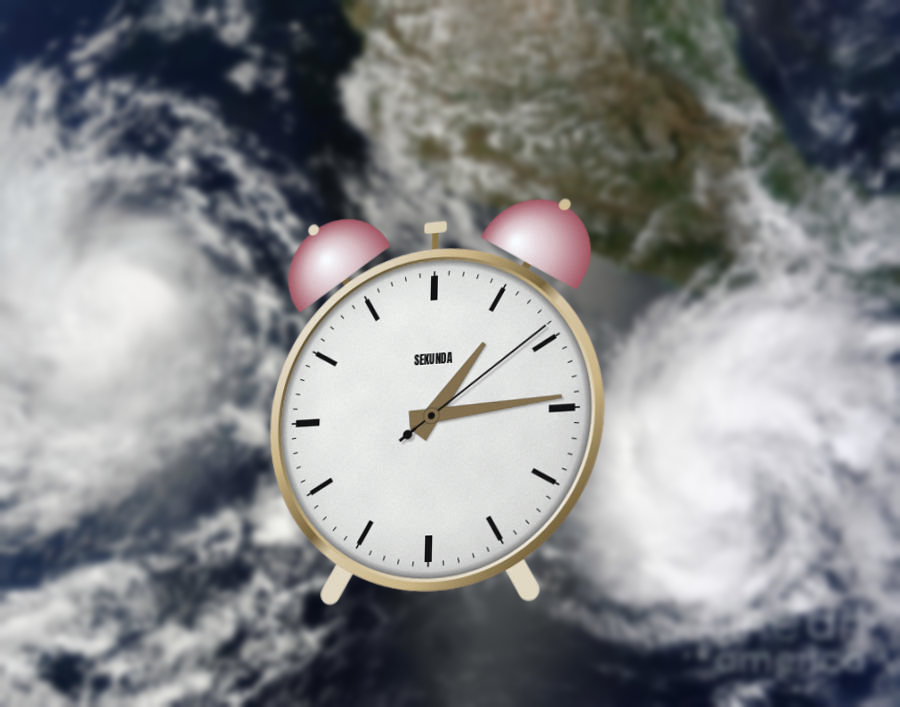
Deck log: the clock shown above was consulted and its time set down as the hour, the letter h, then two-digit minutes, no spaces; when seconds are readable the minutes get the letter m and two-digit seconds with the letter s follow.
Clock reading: 1h14m09s
